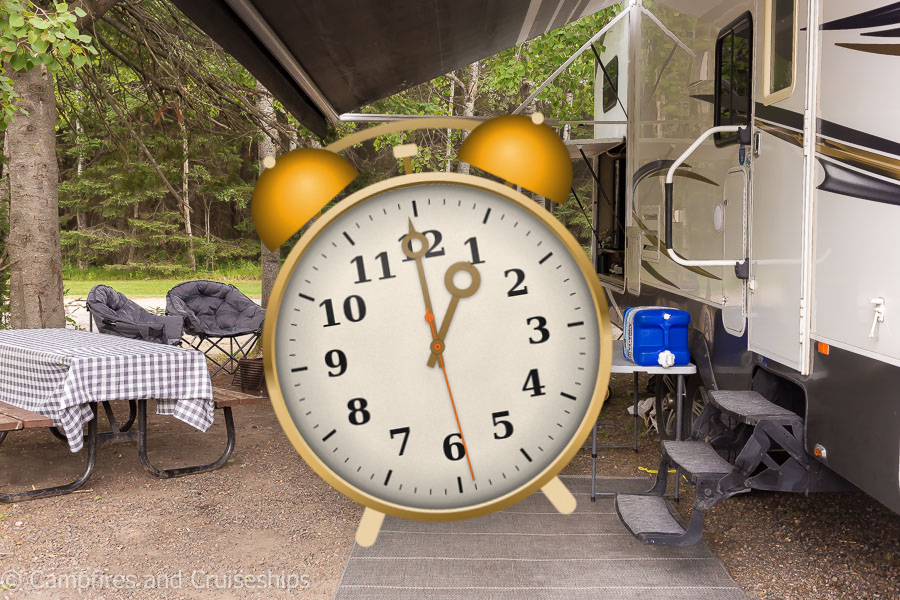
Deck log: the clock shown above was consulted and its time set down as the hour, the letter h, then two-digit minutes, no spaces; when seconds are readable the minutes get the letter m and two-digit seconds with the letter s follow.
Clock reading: 12h59m29s
